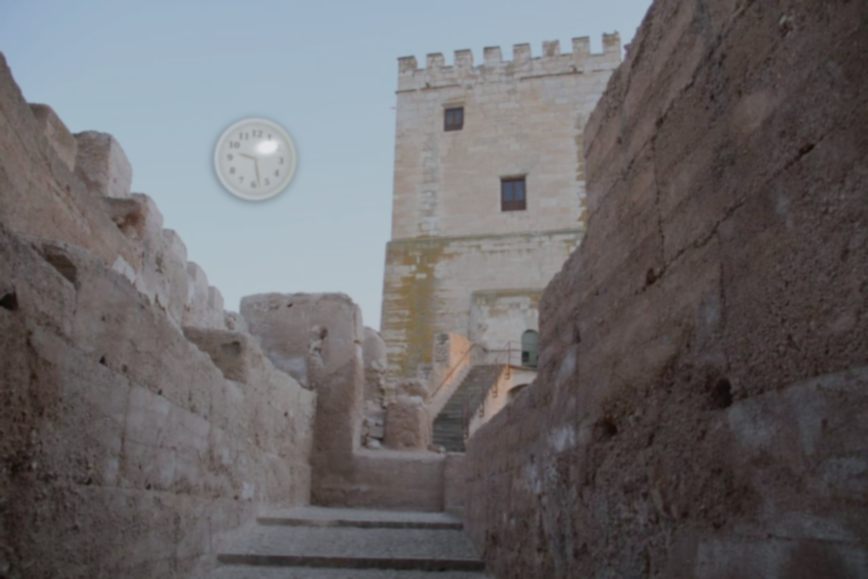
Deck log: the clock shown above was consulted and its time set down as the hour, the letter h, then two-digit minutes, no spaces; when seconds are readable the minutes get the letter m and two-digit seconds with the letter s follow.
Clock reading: 9h28
